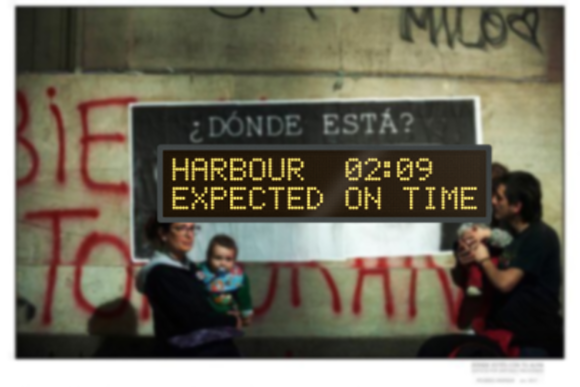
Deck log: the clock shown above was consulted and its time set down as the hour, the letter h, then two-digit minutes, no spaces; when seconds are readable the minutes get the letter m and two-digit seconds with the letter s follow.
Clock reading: 2h09
